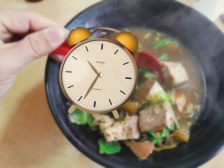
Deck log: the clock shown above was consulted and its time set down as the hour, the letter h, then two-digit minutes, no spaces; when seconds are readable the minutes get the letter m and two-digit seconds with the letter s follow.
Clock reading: 10h34
